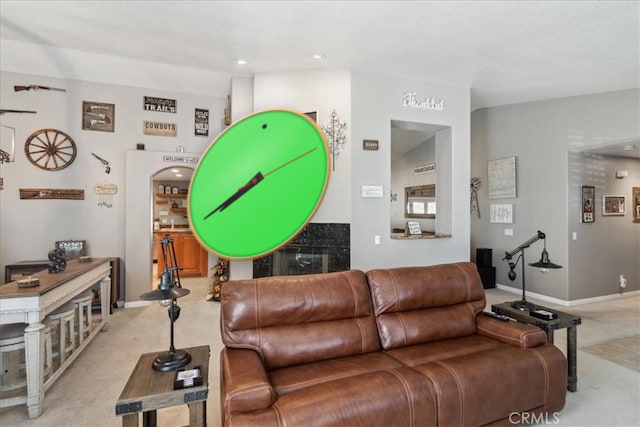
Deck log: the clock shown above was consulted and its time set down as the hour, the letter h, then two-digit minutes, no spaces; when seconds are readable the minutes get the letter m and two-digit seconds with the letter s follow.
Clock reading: 7h39m11s
